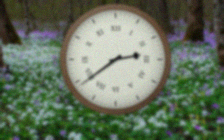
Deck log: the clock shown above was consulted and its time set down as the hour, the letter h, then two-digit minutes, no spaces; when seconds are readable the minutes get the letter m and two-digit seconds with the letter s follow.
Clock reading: 2h39
